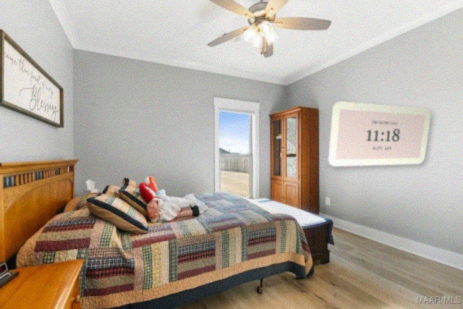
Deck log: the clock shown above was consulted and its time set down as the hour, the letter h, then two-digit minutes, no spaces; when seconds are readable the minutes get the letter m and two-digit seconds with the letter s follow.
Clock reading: 11h18
